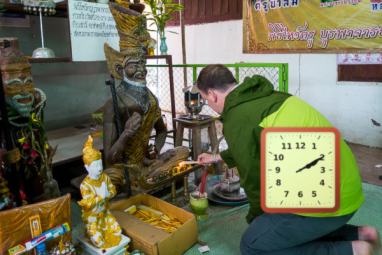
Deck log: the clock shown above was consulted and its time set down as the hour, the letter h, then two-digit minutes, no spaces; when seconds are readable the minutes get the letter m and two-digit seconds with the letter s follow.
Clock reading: 2h10
